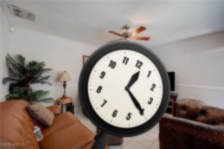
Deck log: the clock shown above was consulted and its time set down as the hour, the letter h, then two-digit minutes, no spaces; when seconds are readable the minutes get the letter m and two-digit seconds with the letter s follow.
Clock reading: 12h20
